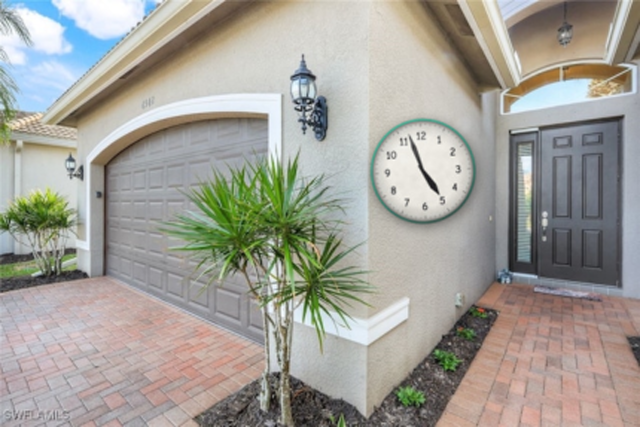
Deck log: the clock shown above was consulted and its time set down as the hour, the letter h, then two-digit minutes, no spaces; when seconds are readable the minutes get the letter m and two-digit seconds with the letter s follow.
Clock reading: 4h57
